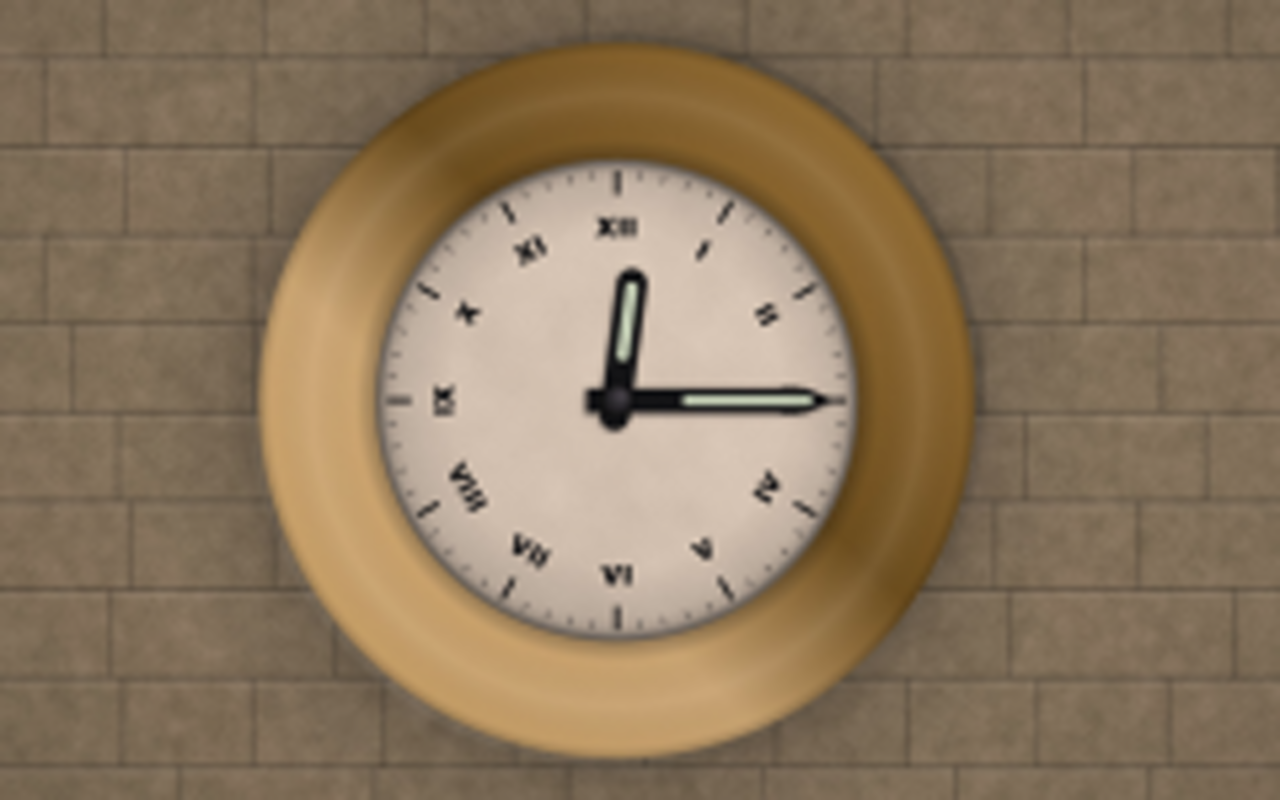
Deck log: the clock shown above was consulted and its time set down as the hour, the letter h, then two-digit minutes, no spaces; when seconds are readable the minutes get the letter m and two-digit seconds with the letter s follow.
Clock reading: 12h15
